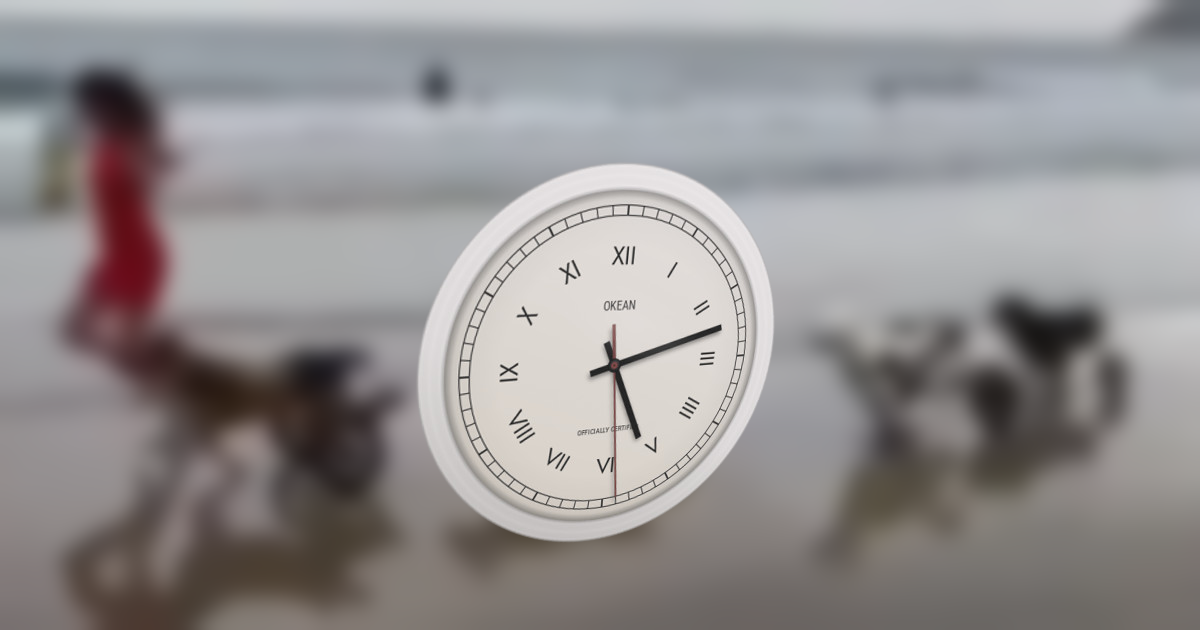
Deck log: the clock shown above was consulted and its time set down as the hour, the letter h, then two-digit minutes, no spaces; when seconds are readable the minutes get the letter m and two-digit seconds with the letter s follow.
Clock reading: 5h12m29s
